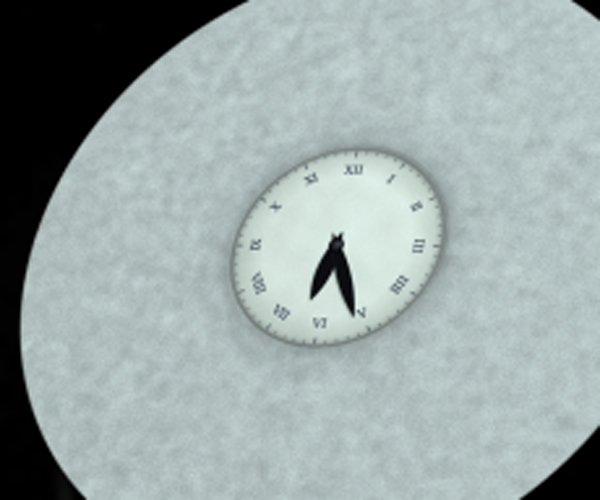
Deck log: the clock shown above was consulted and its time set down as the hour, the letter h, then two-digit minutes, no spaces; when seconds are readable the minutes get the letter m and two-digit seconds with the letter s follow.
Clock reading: 6h26
